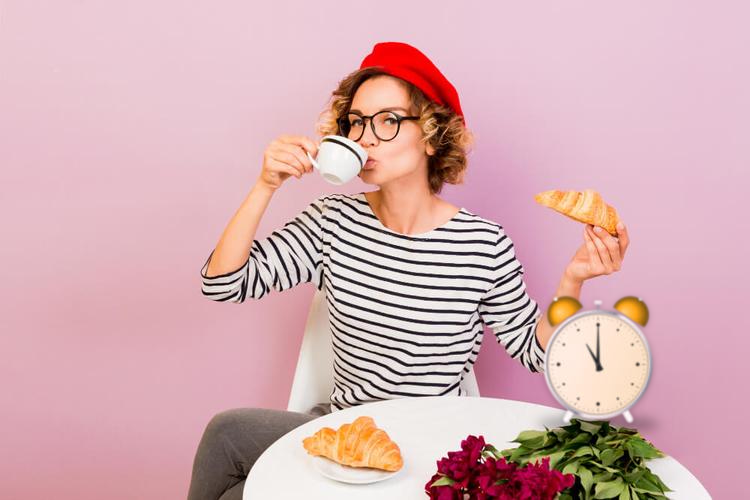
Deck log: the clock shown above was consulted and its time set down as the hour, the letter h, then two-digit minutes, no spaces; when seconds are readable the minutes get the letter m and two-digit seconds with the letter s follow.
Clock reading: 11h00
